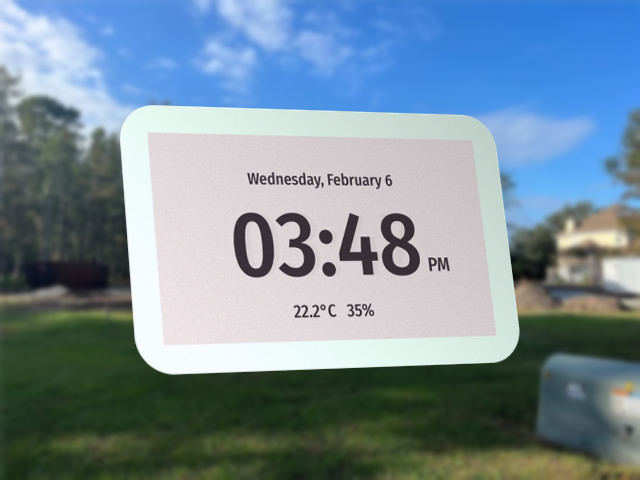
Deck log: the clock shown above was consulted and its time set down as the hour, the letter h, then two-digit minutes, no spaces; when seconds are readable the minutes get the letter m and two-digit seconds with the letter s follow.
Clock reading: 3h48
